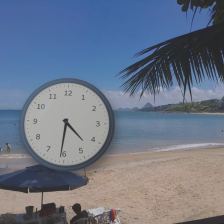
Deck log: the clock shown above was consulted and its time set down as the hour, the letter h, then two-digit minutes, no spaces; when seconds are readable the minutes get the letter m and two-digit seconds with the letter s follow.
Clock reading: 4h31
